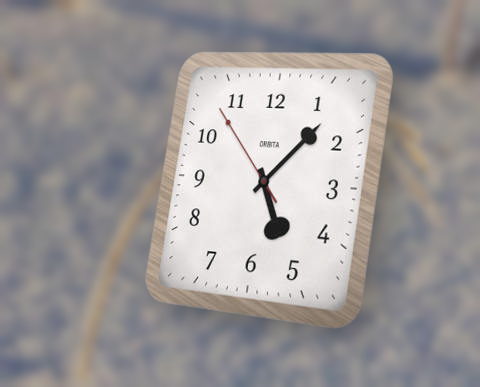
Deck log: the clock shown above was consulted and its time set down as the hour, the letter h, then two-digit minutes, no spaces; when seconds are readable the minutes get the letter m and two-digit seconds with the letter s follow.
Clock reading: 5h06m53s
